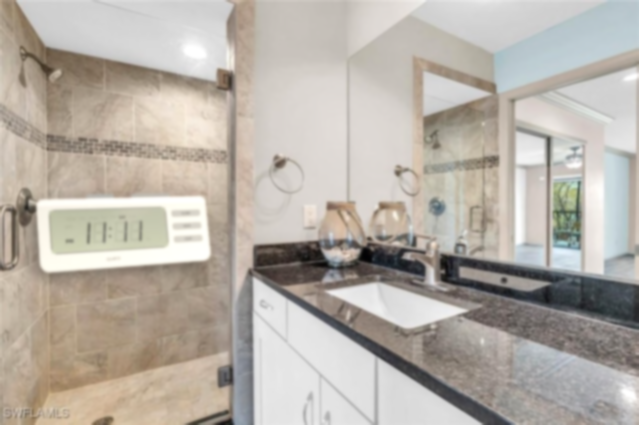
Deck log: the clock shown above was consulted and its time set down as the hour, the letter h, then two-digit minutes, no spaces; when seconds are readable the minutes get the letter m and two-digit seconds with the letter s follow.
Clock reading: 11h11
